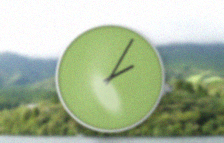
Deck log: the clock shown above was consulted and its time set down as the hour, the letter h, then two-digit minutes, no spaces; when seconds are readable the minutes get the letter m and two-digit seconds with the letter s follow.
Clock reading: 2h05
